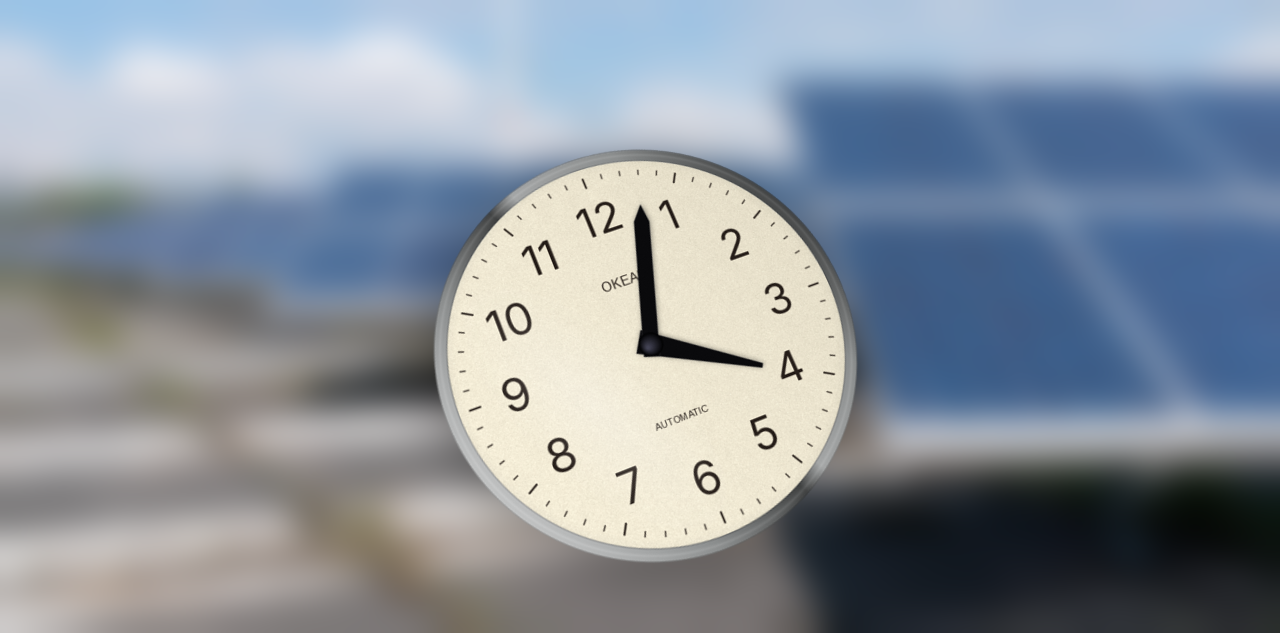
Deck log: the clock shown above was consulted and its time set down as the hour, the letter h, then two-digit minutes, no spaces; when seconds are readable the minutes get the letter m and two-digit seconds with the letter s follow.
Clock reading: 4h03
